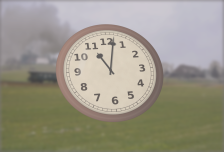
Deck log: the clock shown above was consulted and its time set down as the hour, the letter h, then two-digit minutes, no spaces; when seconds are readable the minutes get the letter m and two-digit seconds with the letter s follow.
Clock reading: 11h02
